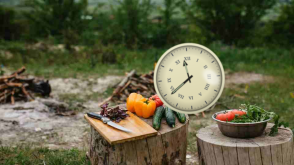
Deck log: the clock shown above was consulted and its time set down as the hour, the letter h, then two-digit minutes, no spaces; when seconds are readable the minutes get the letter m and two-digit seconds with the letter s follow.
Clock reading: 11h39
